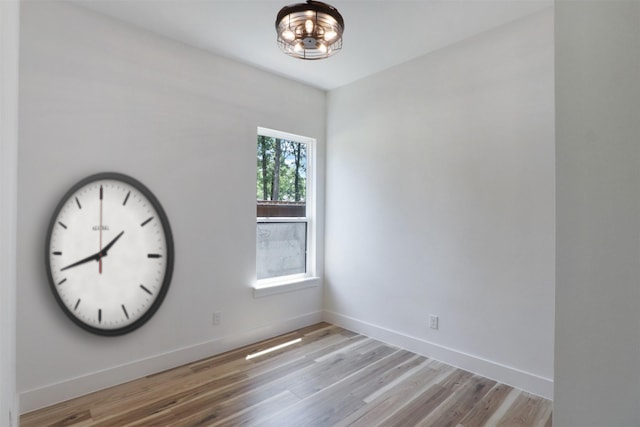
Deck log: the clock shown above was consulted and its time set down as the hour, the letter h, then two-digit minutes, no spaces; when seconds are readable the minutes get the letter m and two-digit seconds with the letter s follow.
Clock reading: 1h42m00s
